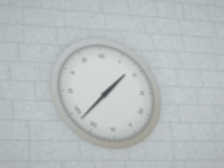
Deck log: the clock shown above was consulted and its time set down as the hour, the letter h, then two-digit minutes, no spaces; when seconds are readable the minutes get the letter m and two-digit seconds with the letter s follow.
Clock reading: 1h38
